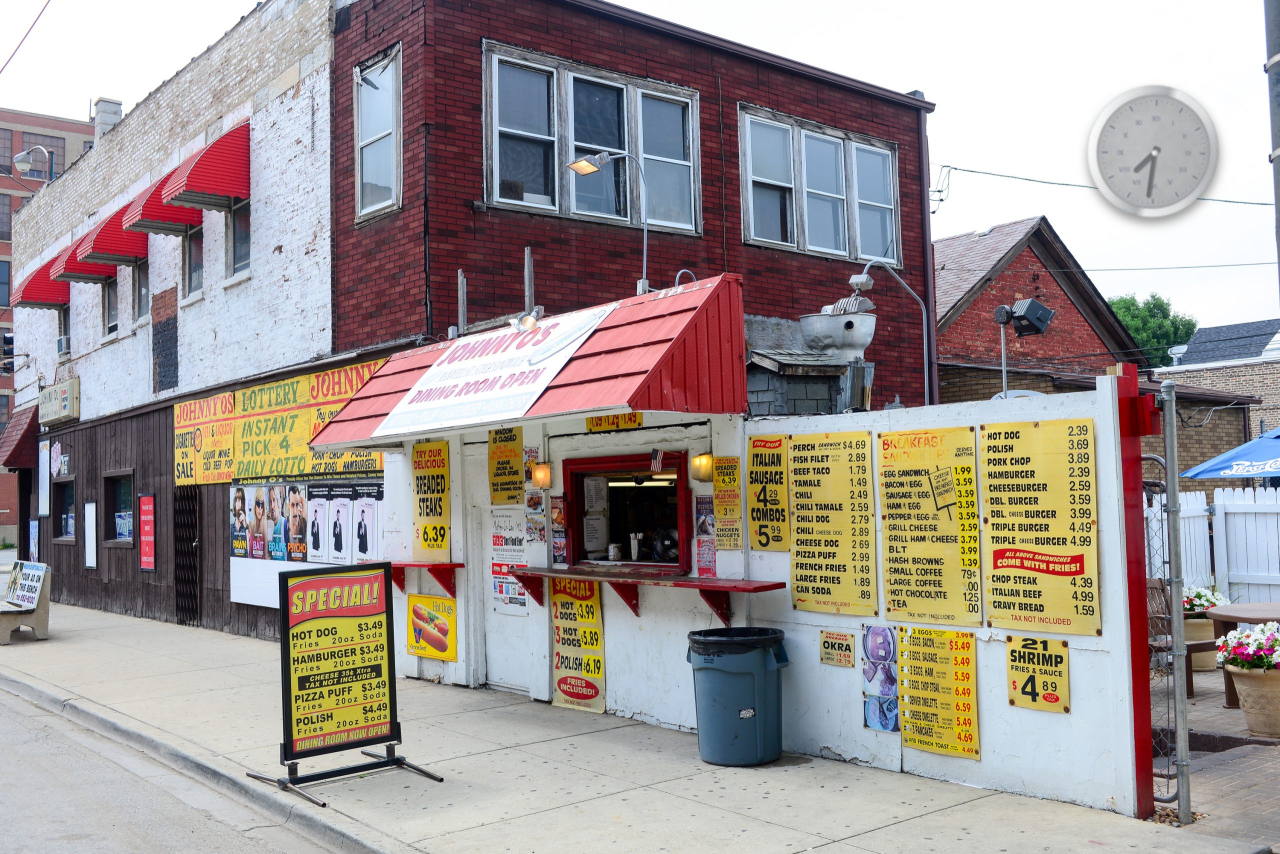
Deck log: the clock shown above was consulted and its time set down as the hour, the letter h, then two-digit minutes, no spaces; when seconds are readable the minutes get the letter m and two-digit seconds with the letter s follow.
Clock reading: 7h31
